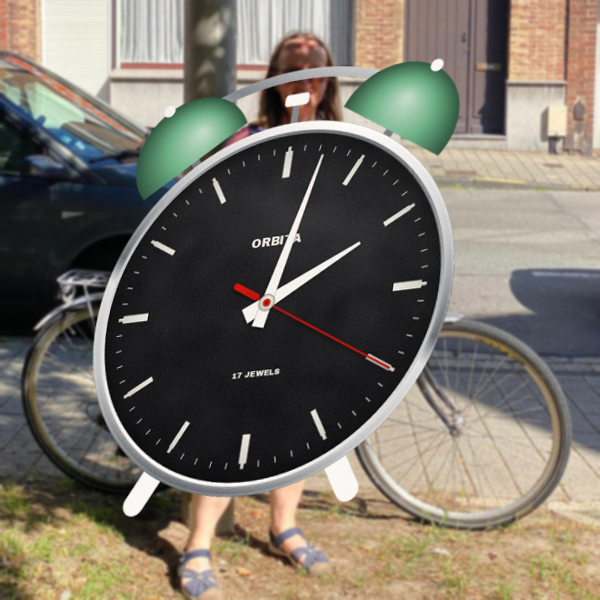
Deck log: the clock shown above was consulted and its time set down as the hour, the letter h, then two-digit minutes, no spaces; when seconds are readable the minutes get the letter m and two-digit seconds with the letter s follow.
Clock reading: 2h02m20s
